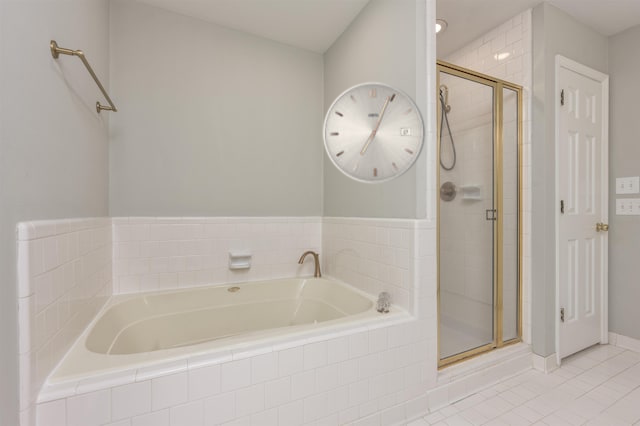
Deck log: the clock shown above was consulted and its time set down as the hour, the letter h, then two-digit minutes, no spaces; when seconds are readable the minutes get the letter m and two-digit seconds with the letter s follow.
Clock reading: 7h04
